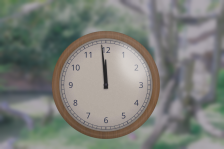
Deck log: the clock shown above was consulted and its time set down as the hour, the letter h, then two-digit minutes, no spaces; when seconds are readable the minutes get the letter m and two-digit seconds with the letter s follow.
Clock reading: 11h59
